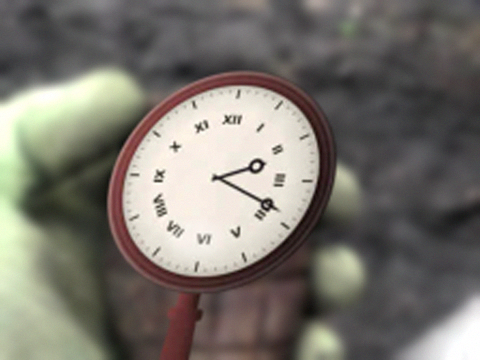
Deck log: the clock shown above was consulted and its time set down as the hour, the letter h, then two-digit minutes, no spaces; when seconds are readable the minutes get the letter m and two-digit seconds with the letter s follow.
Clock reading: 2h19
